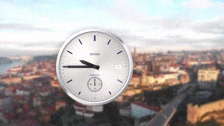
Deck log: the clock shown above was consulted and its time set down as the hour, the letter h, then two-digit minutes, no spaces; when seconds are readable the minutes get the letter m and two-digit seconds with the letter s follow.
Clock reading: 9h45
